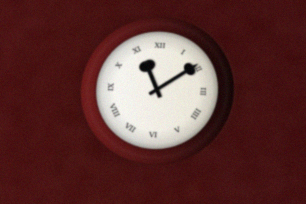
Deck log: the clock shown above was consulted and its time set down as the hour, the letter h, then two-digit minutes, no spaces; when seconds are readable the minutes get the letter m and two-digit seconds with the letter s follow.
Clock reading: 11h09
